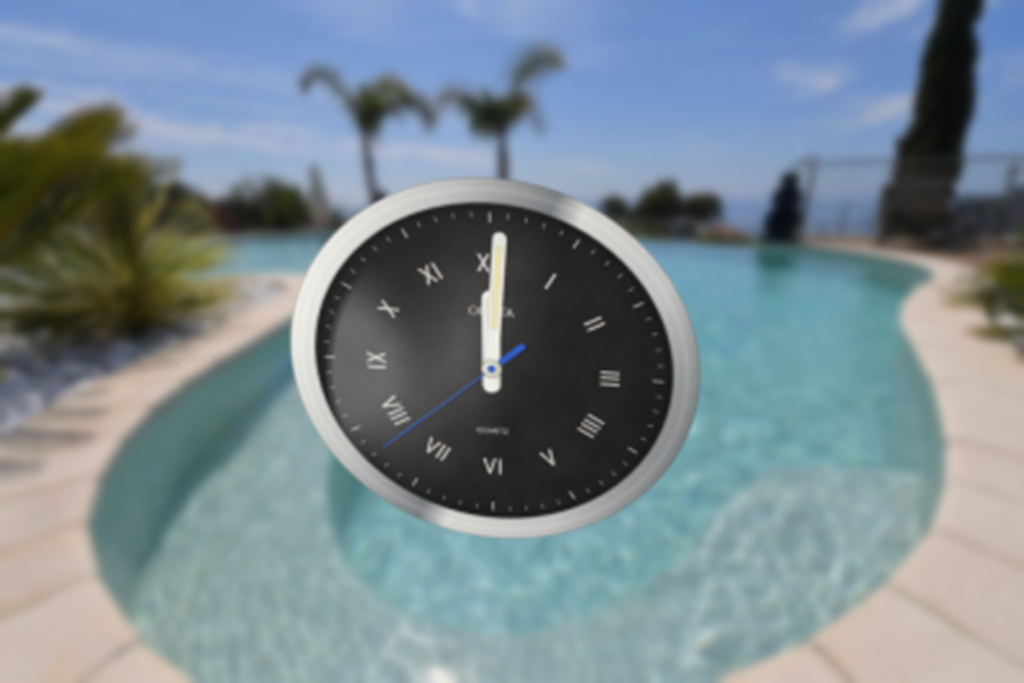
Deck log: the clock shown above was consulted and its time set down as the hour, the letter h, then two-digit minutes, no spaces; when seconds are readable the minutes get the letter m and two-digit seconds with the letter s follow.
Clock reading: 12h00m38s
